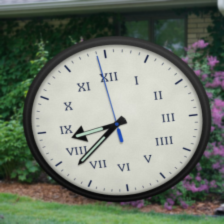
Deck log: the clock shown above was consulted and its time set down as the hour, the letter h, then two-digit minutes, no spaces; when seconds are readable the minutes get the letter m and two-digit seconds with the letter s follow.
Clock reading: 8h37m59s
